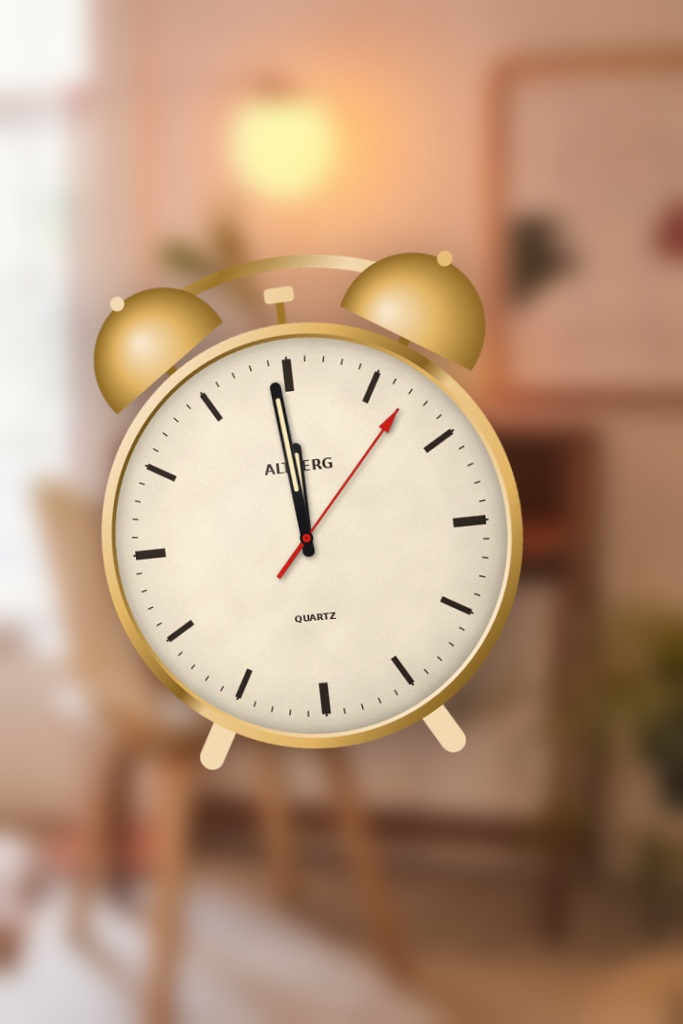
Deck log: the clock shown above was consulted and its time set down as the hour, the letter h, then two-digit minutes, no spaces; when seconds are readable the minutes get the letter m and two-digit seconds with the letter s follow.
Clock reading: 11h59m07s
